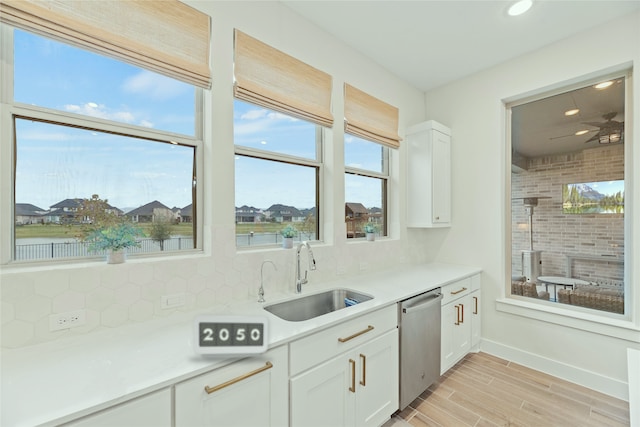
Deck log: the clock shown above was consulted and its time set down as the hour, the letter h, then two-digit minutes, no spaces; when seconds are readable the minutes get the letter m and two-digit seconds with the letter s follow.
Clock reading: 20h50
